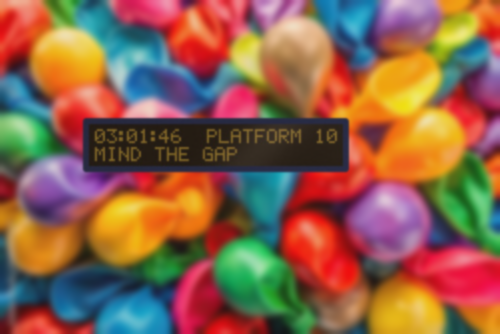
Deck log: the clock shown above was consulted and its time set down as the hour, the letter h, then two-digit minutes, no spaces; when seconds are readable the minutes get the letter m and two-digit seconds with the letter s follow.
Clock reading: 3h01m46s
